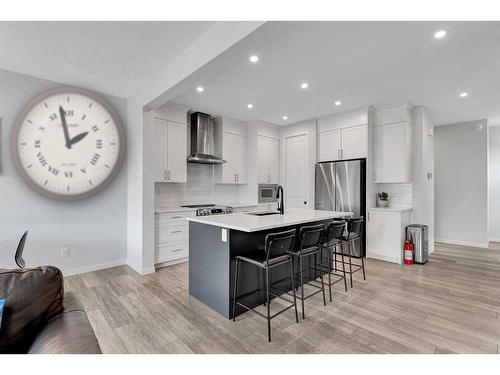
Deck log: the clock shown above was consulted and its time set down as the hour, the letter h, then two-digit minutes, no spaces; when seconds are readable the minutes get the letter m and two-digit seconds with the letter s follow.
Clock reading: 1h58
